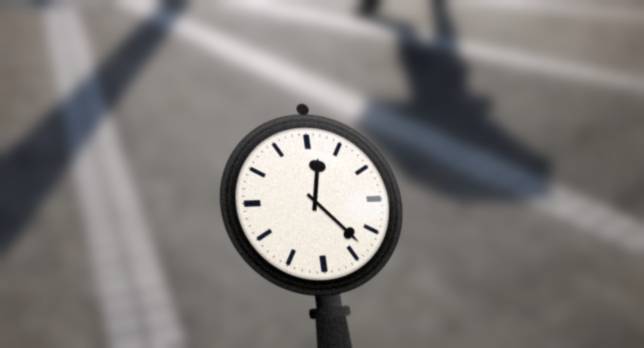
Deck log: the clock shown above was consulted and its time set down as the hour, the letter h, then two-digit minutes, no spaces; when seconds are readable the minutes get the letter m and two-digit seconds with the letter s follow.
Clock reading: 12h23
